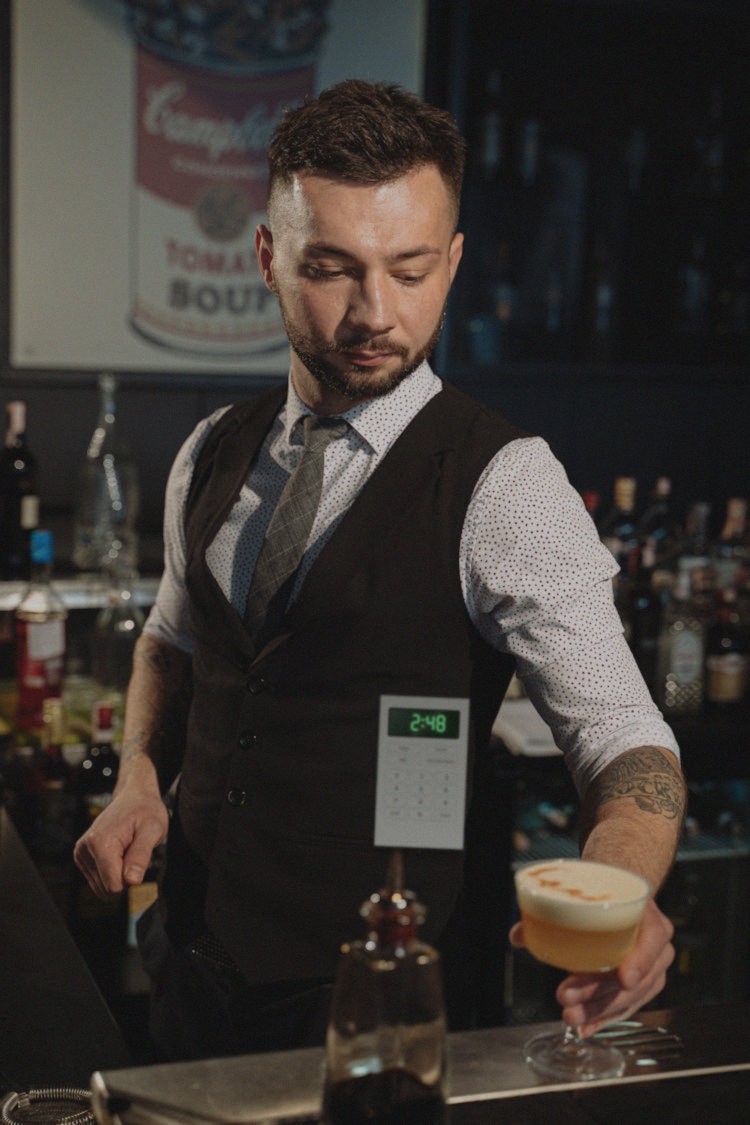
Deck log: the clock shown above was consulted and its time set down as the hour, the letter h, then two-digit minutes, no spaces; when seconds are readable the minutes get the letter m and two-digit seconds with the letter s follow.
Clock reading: 2h48
